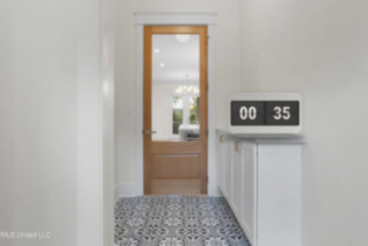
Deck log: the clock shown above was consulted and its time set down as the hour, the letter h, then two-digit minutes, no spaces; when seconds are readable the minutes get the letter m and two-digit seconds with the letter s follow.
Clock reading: 0h35
